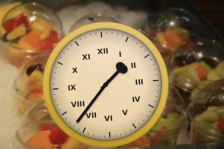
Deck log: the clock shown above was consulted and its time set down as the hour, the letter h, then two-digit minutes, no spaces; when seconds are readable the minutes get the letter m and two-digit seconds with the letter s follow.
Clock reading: 1h37
